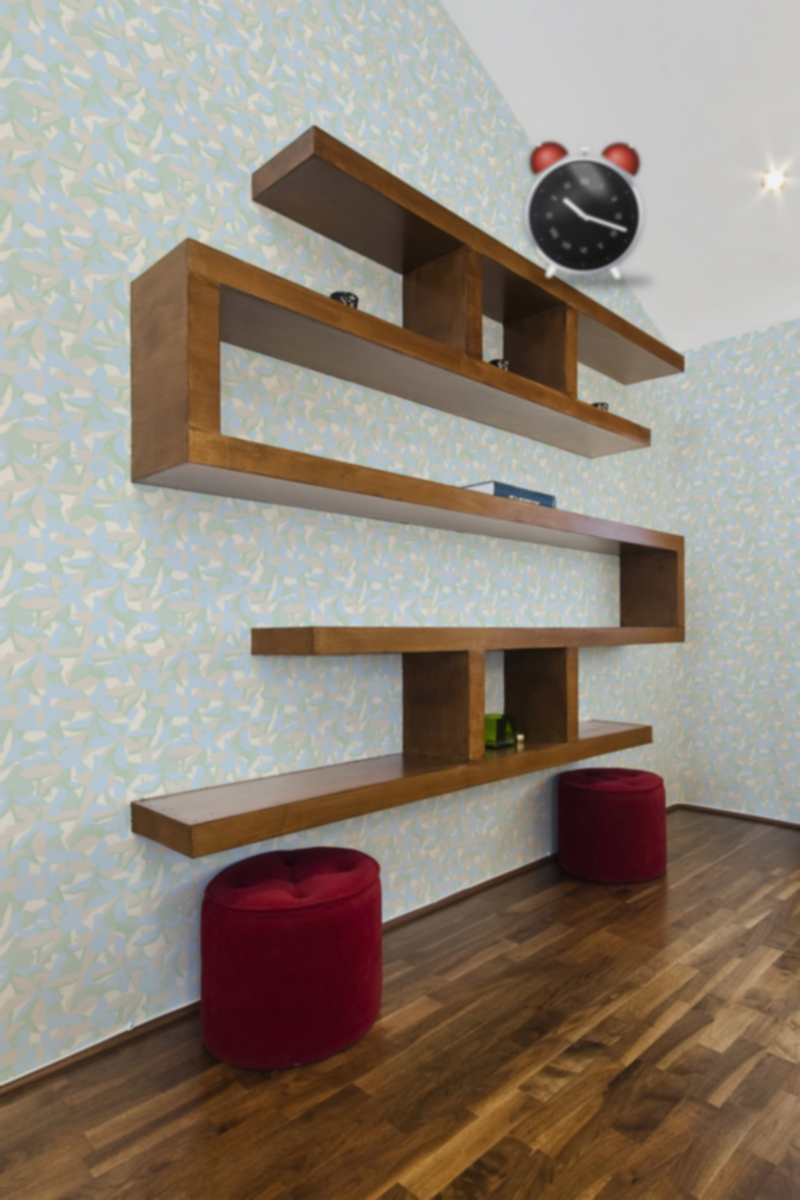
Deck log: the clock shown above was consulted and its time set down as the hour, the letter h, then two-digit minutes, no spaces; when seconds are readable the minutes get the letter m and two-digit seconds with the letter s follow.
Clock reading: 10h18
